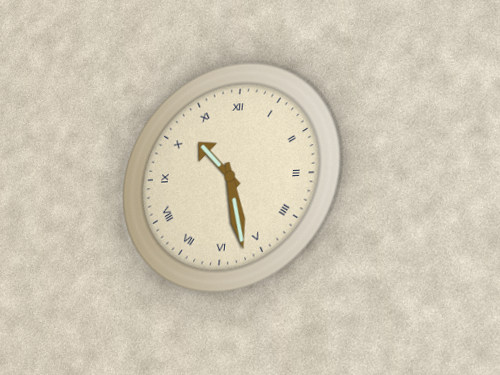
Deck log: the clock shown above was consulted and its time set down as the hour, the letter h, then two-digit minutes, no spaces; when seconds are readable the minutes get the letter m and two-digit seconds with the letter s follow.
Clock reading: 10h27
